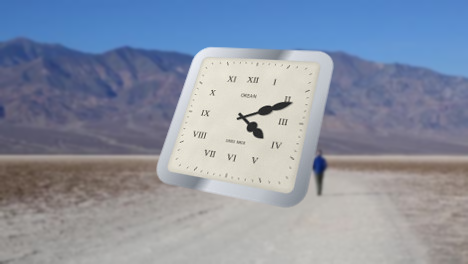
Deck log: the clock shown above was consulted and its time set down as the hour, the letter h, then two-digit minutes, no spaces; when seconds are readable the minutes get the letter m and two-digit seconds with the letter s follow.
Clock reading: 4h11
